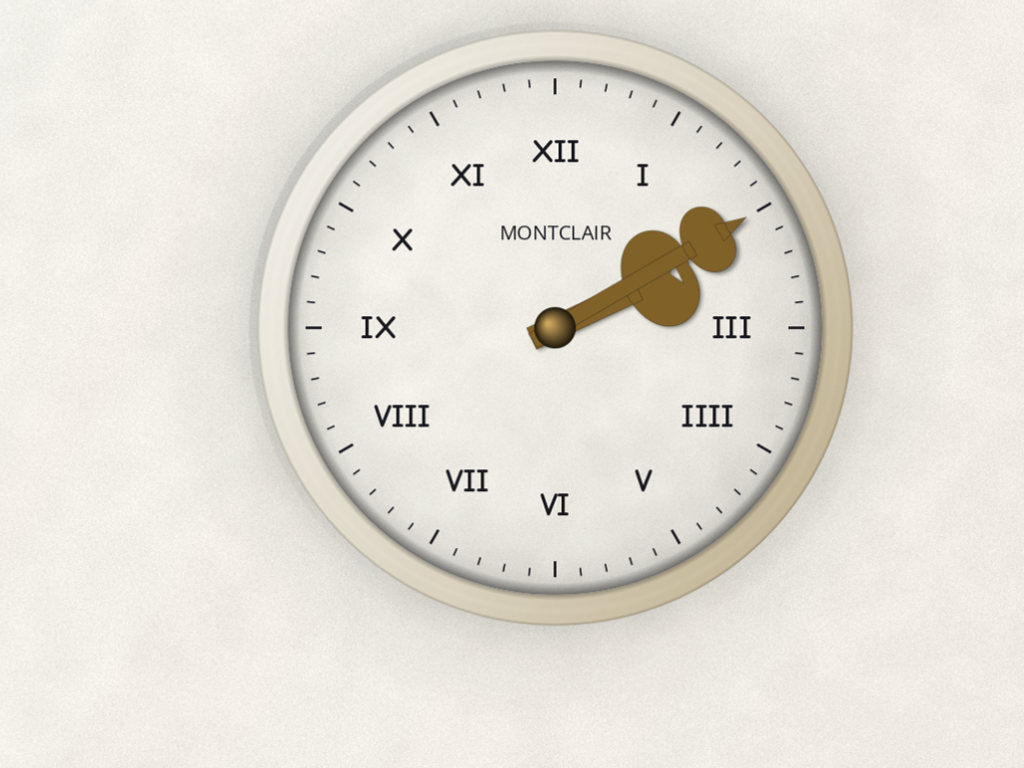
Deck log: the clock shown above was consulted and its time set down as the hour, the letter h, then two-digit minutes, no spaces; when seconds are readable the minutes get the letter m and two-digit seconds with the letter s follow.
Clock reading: 2h10
